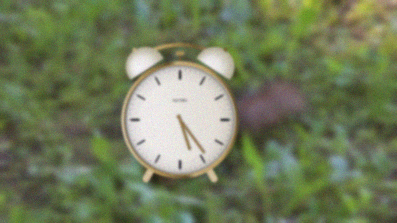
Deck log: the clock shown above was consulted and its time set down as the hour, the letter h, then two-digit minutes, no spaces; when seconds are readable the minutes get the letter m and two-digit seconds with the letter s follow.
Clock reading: 5h24
